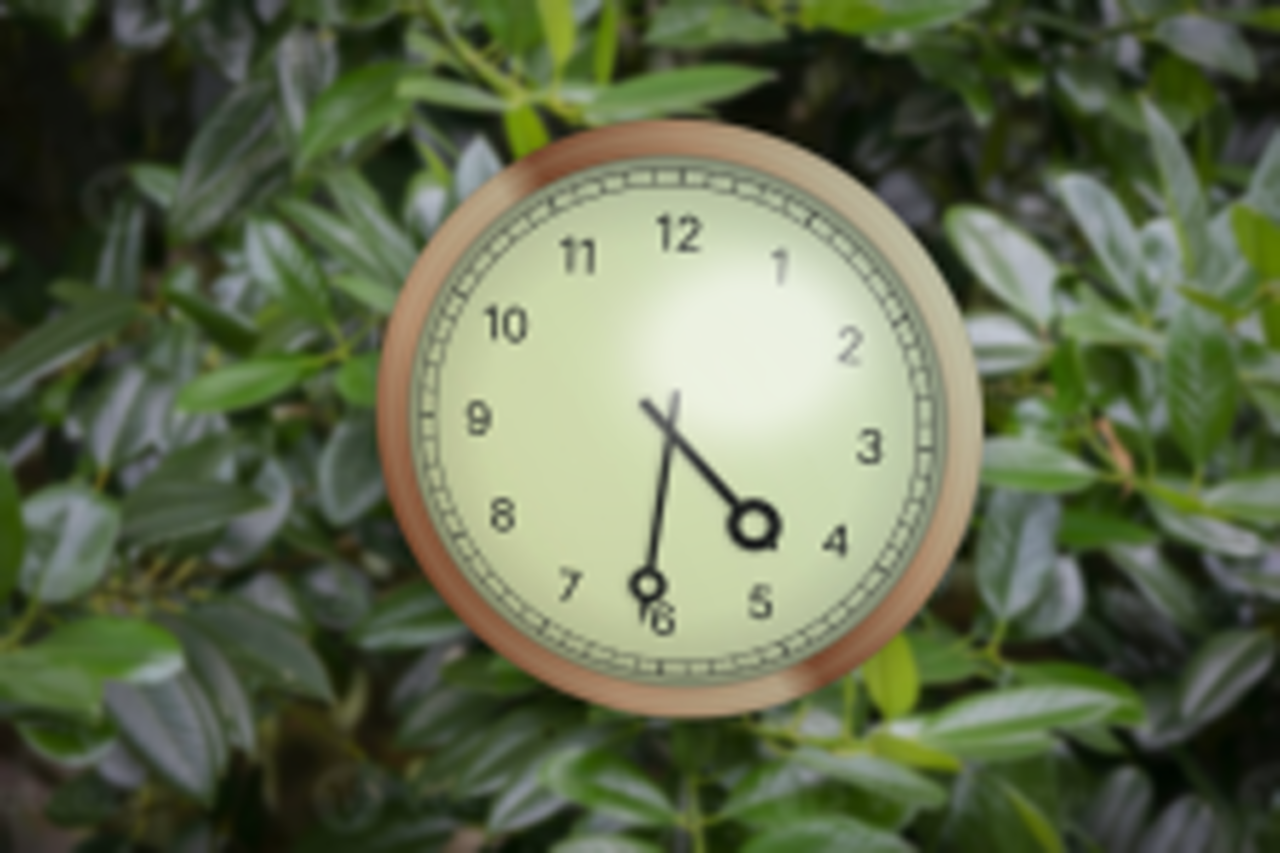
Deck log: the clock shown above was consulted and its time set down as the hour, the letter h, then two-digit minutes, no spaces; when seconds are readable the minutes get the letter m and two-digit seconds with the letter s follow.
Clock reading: 4h31
